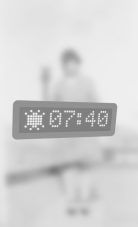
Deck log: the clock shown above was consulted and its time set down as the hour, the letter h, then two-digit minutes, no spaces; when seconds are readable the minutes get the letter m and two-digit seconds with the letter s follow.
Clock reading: 7h40
